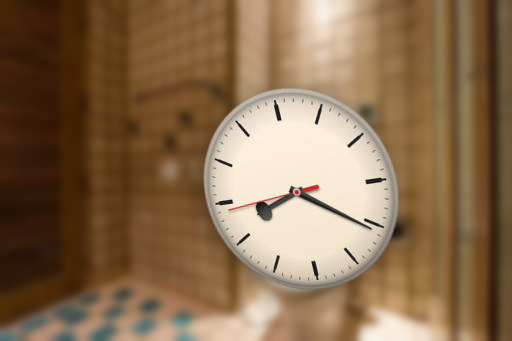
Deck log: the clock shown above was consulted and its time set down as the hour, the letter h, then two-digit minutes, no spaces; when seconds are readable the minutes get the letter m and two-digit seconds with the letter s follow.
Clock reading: 8h20m44s
